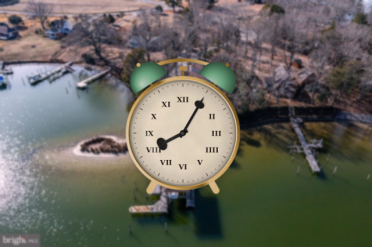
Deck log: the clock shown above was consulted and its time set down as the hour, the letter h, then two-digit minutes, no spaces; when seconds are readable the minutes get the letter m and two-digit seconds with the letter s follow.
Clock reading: 8h05
